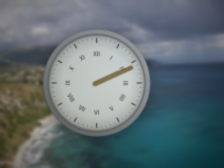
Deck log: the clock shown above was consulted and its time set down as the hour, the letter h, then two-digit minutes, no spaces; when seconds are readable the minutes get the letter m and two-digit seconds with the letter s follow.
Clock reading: 2h11
